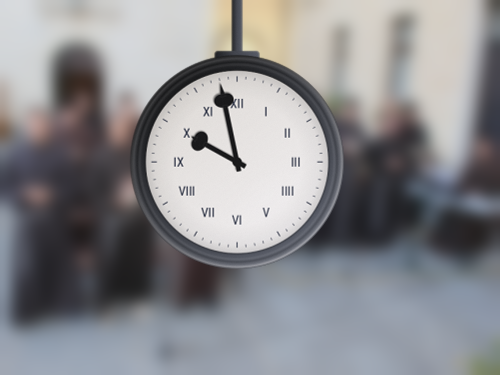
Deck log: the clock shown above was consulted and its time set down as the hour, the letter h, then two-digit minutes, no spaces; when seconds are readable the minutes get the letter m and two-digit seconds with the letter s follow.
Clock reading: 9h58
